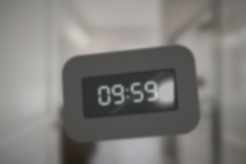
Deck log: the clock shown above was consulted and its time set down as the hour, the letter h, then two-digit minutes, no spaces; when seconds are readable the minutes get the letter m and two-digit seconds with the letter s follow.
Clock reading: 9h59
